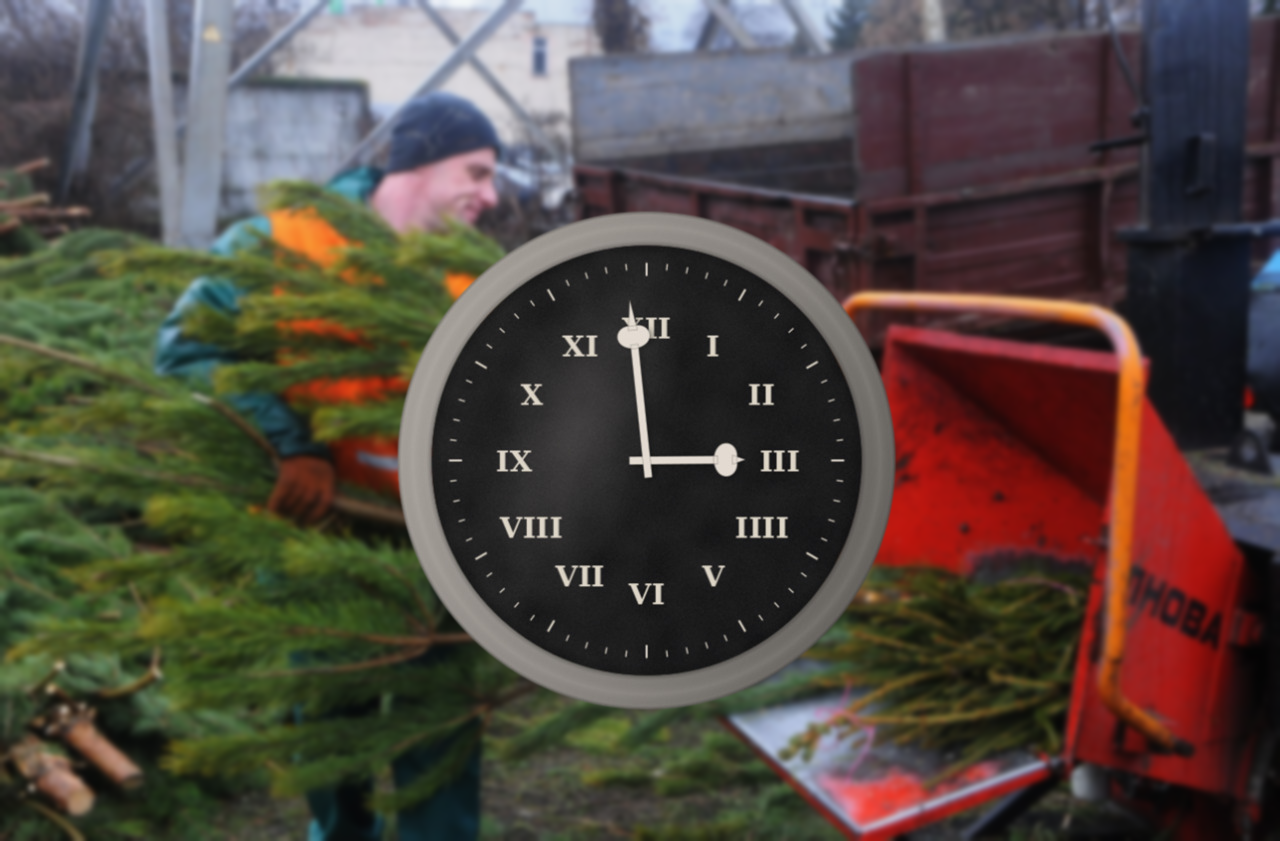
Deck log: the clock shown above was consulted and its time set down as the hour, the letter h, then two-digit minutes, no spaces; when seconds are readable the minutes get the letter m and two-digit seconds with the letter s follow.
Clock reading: 2h59
